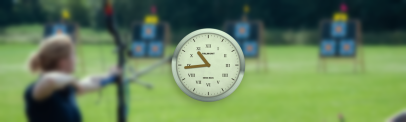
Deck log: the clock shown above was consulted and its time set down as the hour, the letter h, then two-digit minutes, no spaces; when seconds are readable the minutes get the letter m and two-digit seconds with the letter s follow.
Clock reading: 10h44
